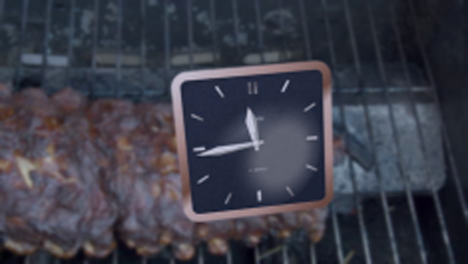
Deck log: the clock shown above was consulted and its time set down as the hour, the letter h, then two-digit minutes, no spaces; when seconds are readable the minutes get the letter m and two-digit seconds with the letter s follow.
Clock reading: 11h44
